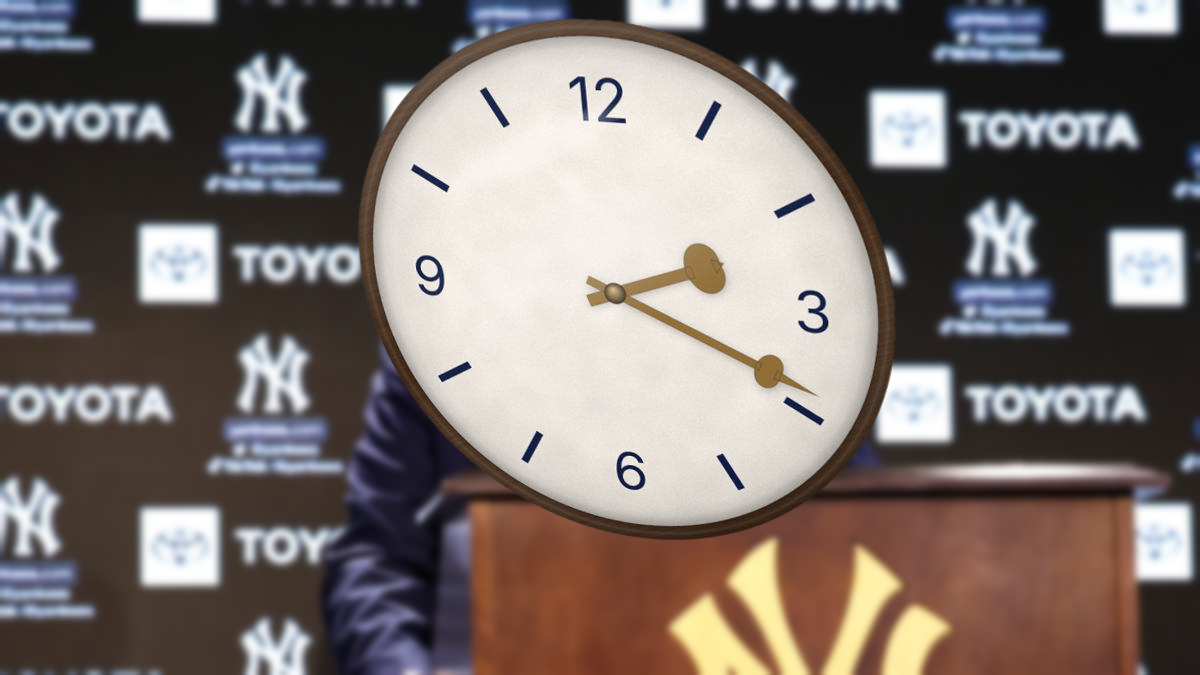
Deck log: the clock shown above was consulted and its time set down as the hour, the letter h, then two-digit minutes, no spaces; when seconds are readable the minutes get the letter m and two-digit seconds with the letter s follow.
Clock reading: 2h19
